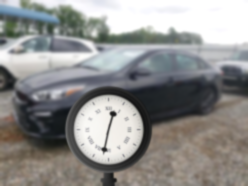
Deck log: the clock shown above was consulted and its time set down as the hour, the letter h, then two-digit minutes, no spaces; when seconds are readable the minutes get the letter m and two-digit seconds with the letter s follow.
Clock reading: 12h32
